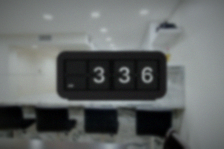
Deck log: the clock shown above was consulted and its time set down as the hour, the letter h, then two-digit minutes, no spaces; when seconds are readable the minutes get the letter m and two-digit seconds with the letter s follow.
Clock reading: 3h36
